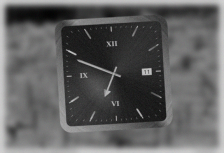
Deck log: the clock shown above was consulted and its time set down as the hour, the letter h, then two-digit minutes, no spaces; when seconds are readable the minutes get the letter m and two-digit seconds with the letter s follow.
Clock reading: 6h49
